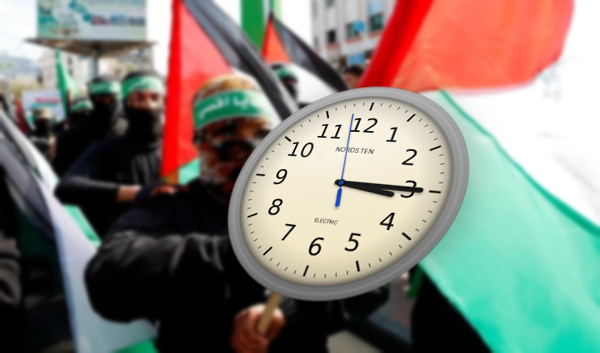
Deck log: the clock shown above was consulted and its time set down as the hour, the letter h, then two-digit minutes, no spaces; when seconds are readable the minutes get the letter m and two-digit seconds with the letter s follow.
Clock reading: 3h14m58s
